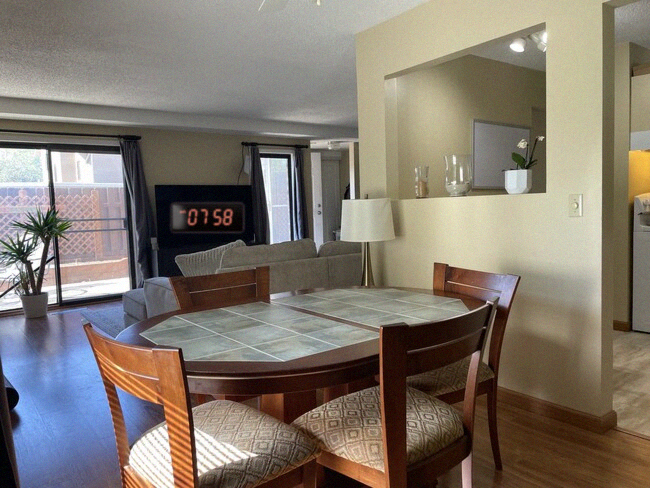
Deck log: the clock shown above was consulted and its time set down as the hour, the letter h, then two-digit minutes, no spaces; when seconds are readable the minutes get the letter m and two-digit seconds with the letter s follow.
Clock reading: 7h58
